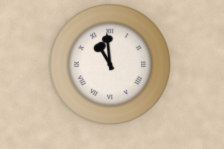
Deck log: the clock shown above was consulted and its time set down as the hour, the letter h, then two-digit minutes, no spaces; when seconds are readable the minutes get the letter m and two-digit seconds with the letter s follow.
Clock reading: 10h59
